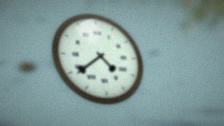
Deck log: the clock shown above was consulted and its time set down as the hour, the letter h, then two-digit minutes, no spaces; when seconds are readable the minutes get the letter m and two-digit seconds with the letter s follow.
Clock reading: 4h39
